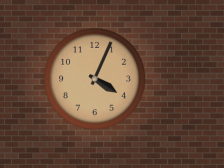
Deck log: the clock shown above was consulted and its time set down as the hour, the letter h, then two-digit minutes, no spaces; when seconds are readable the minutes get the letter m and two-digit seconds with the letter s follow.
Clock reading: 4h04
